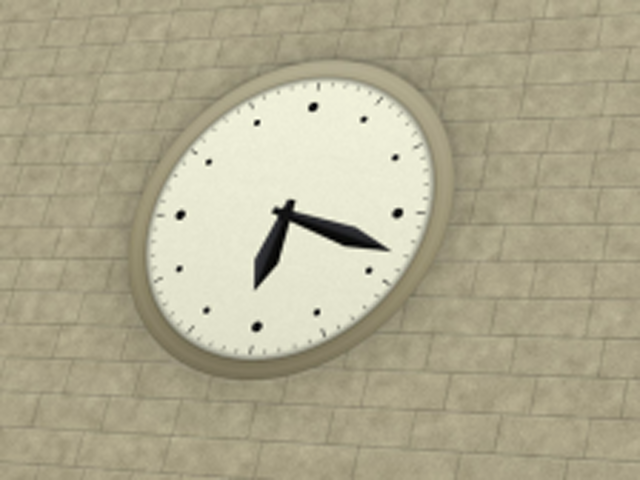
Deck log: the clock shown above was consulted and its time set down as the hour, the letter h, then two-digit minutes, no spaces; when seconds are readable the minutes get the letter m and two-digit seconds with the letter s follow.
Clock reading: 6h18
